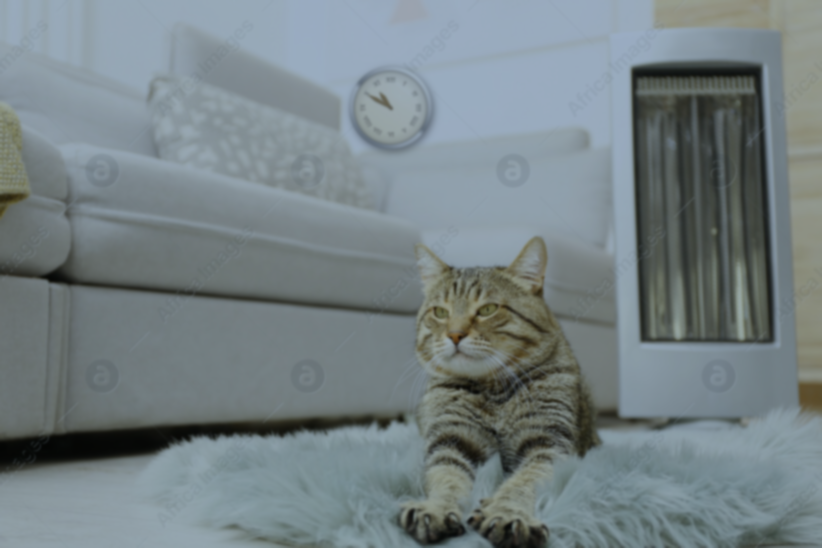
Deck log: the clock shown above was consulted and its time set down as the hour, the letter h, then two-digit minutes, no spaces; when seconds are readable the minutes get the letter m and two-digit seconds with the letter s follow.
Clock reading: 10h50
